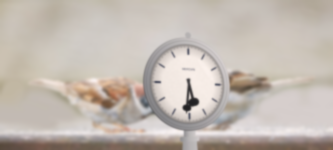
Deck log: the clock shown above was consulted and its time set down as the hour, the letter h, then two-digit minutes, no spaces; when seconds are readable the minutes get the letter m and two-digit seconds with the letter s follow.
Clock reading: 5h31
